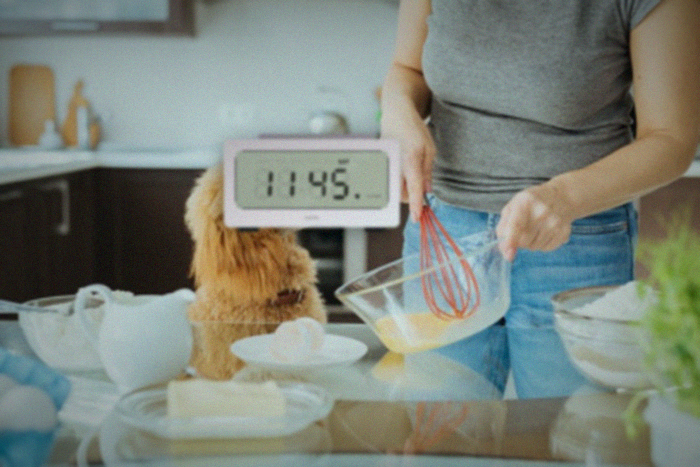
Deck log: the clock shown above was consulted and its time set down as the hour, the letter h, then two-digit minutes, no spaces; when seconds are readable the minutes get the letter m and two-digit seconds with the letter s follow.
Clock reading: 11h45
